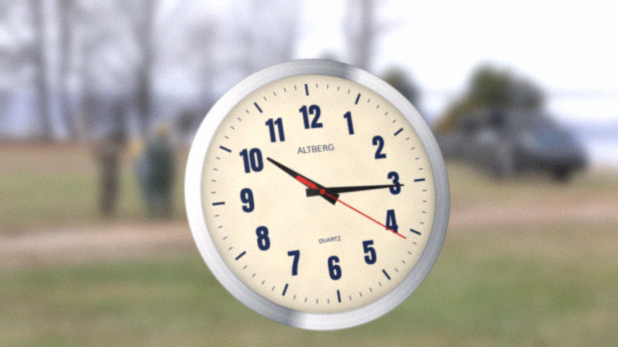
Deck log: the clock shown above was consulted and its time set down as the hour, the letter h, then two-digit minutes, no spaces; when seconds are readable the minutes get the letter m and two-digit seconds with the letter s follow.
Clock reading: 10h15m21s
